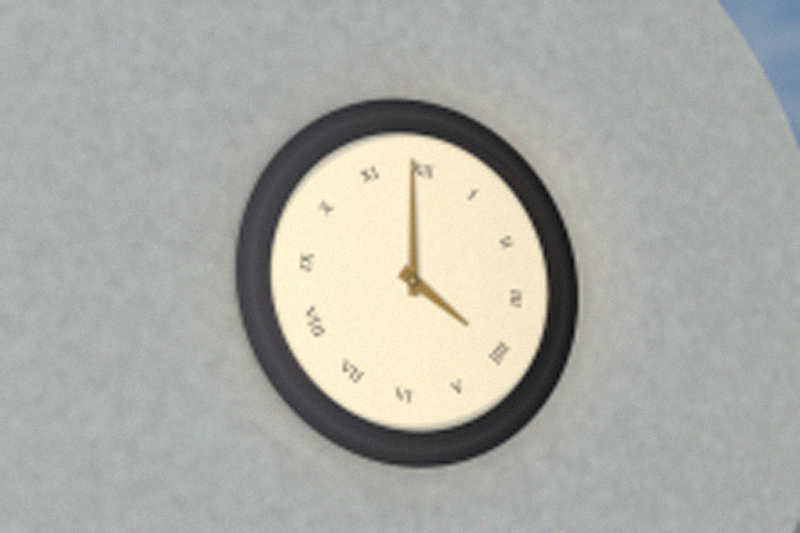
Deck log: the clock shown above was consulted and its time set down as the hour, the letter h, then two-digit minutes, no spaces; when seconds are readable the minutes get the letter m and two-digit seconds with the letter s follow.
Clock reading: 3h59
